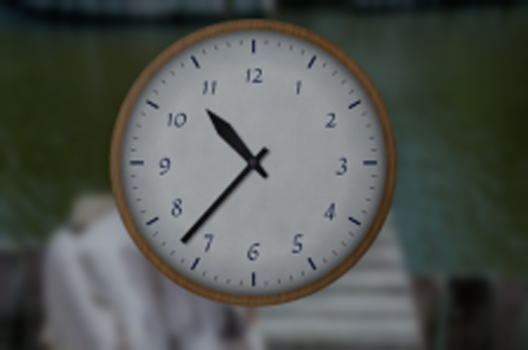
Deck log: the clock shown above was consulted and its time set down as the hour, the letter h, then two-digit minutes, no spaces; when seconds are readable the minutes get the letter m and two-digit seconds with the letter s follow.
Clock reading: 10h37
